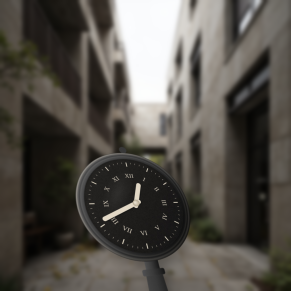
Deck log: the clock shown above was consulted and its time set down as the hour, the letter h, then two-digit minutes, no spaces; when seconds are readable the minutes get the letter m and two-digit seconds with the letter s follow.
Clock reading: 12h41
